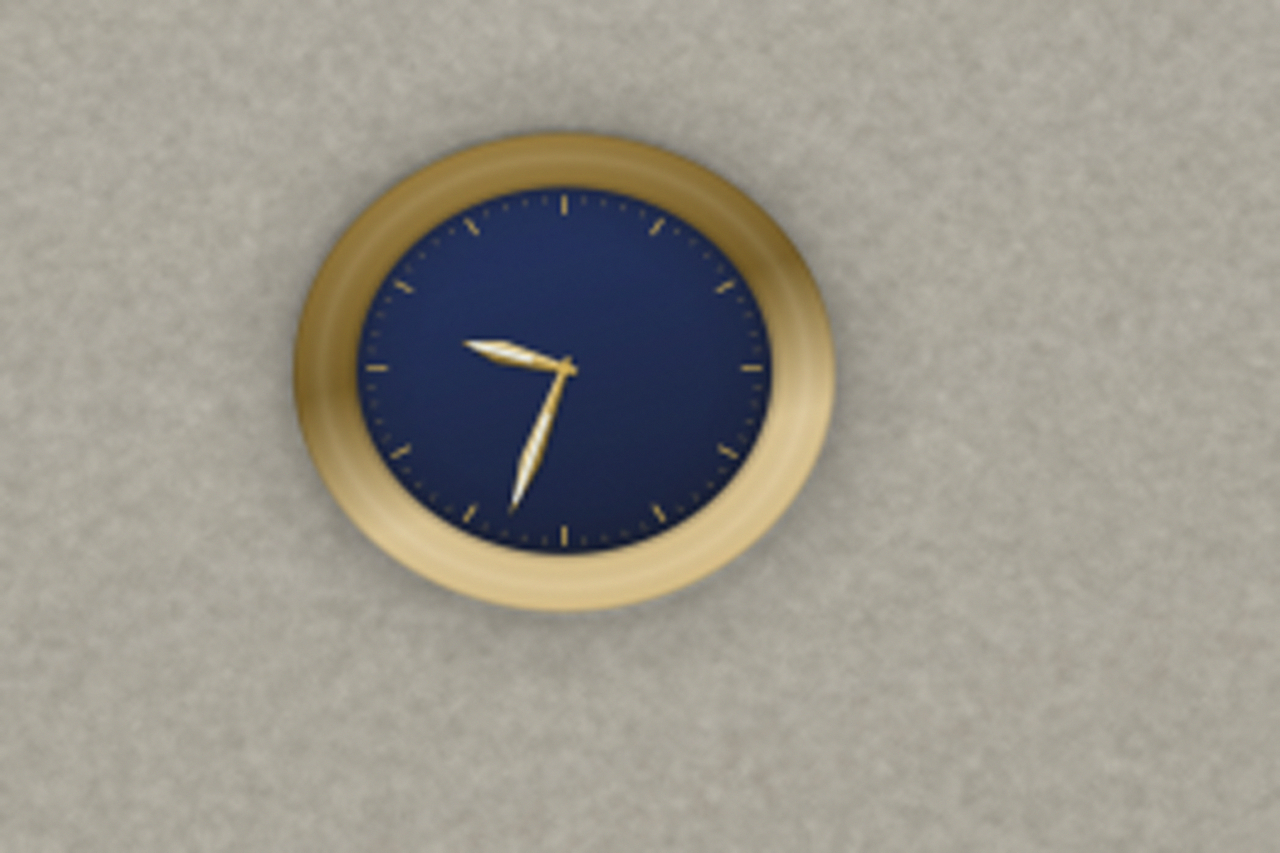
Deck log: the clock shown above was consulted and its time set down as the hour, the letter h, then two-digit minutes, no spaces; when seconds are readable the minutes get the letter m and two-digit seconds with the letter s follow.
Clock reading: 9h33
